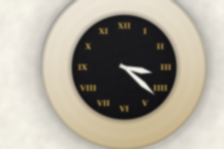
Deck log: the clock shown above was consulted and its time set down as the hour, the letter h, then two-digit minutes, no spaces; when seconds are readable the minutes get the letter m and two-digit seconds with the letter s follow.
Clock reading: 3h22
